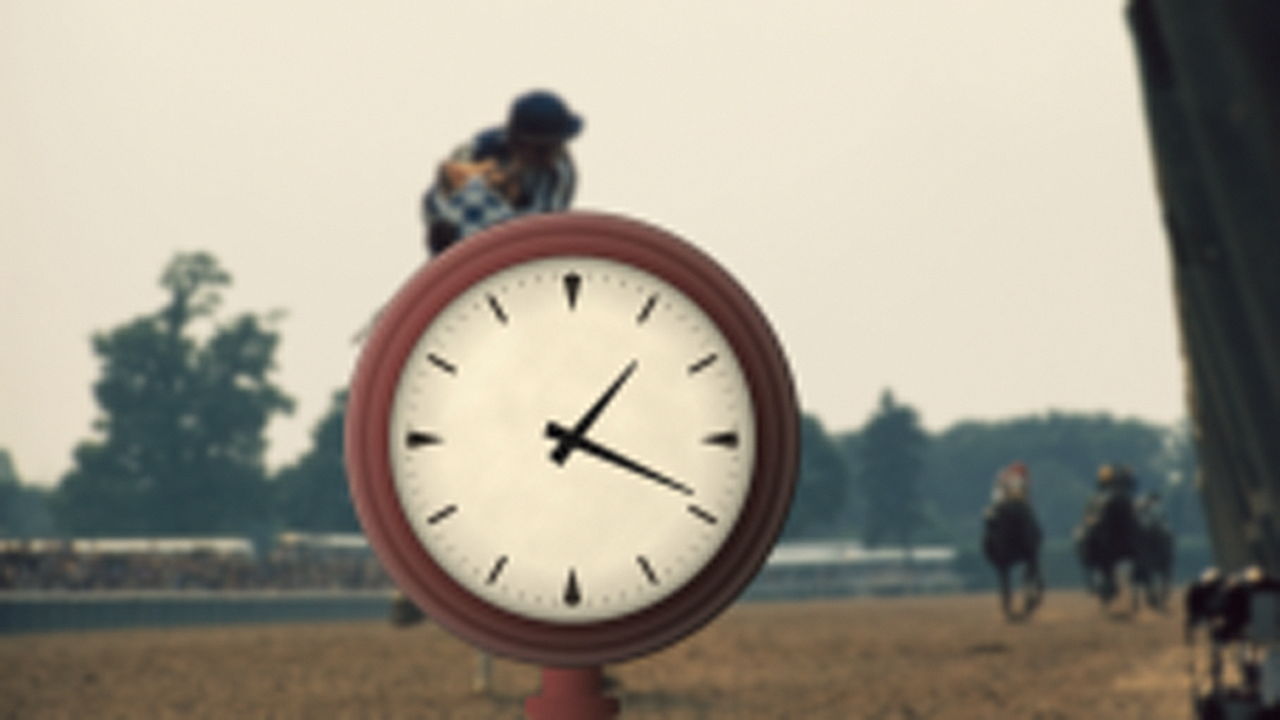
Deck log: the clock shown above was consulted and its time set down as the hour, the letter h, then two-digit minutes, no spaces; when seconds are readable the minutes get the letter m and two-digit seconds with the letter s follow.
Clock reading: 1h19
